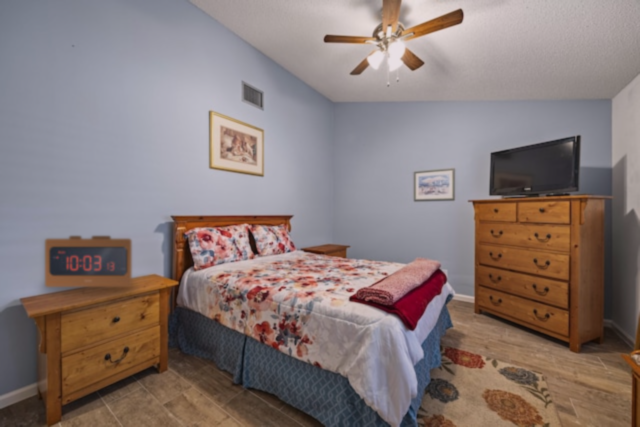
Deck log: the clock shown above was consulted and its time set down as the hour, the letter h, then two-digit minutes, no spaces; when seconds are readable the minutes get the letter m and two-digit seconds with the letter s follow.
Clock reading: 10h03
